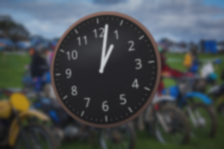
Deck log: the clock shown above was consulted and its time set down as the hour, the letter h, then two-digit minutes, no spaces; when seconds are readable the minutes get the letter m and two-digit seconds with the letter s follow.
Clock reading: 1h02
